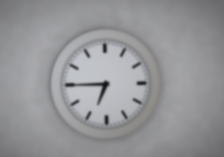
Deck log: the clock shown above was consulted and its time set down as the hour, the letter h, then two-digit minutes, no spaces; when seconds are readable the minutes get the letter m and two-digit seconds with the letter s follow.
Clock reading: 6h45
